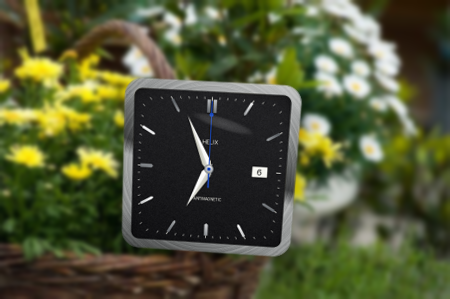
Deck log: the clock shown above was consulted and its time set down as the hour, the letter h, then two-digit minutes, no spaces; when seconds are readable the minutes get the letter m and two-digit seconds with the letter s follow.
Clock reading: 6h56m00s
